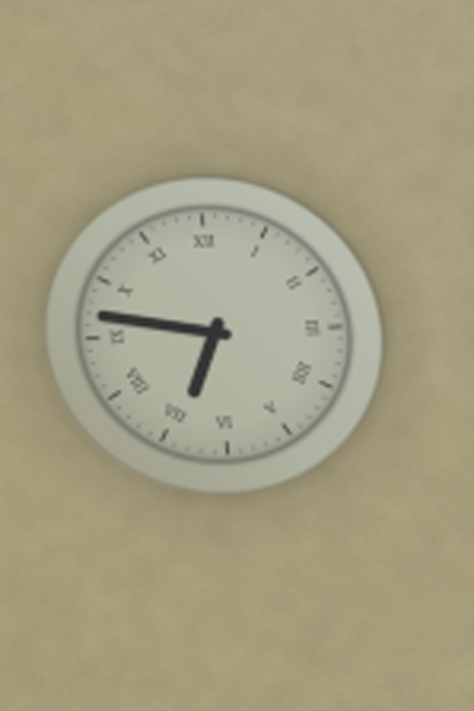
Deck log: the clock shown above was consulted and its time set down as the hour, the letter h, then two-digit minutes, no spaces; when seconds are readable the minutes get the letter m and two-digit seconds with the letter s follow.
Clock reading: 6h47
